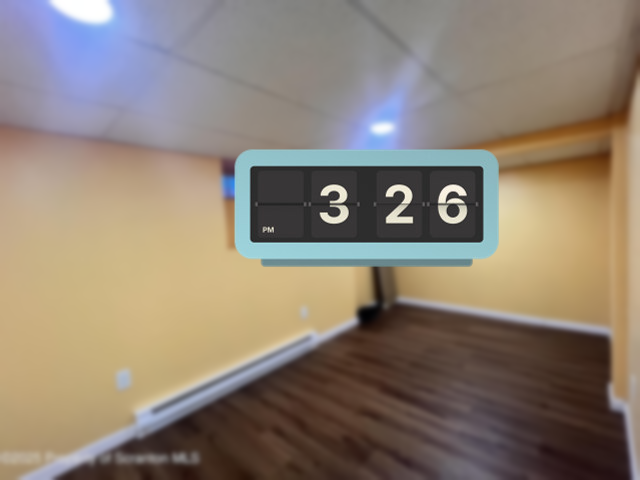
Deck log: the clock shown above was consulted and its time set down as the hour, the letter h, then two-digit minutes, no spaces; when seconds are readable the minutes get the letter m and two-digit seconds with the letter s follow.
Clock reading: 3h26
